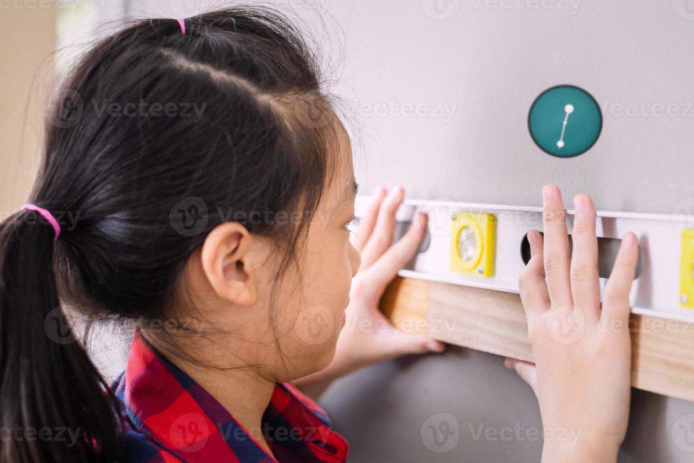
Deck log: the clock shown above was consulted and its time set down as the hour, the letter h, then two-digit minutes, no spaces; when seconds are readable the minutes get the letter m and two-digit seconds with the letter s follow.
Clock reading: 12h32
